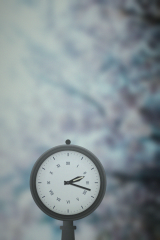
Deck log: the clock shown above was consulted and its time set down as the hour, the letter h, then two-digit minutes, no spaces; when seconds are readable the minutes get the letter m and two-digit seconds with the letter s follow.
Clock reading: 2h18
